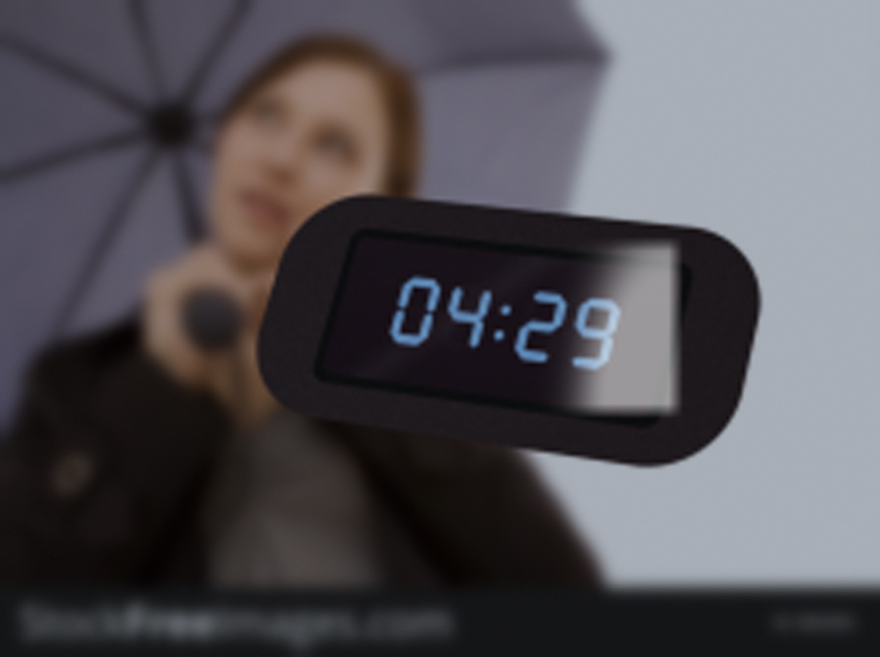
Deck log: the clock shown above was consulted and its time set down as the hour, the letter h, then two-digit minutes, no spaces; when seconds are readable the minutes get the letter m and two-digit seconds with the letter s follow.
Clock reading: 4h29
